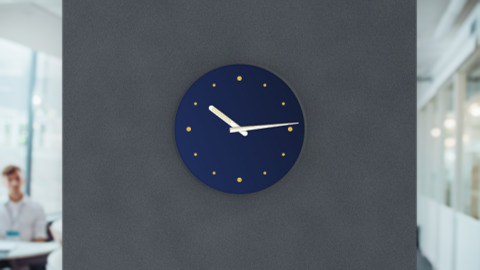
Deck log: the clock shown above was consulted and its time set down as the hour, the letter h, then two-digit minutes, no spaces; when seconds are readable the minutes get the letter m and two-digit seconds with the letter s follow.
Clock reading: 10h14
